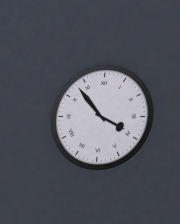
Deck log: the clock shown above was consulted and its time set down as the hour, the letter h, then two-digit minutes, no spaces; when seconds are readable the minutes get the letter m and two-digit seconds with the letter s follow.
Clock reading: 3h53
